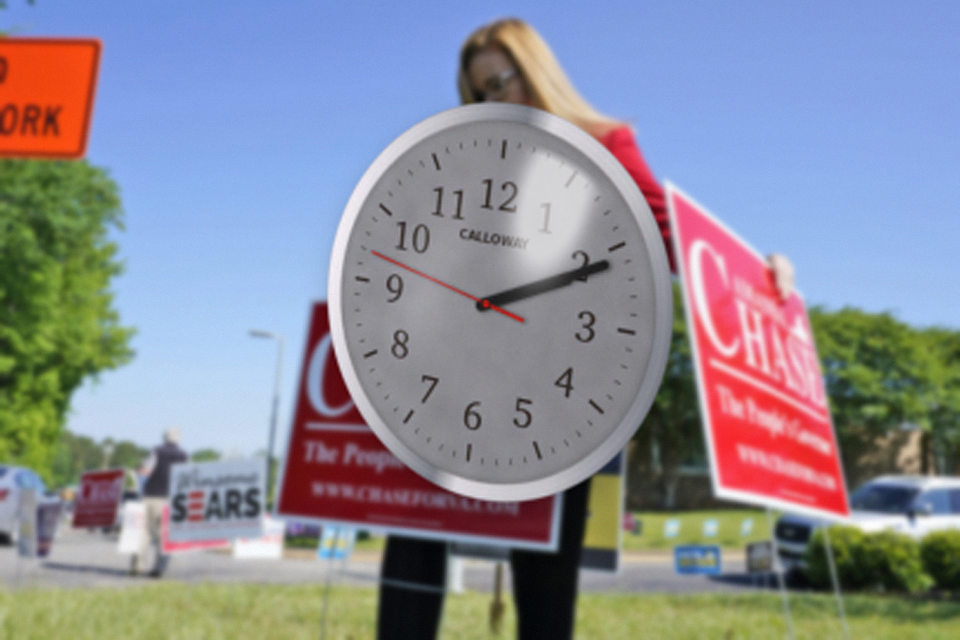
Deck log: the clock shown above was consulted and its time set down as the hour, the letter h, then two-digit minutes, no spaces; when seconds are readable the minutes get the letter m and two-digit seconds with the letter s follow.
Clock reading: 2h10m47s
